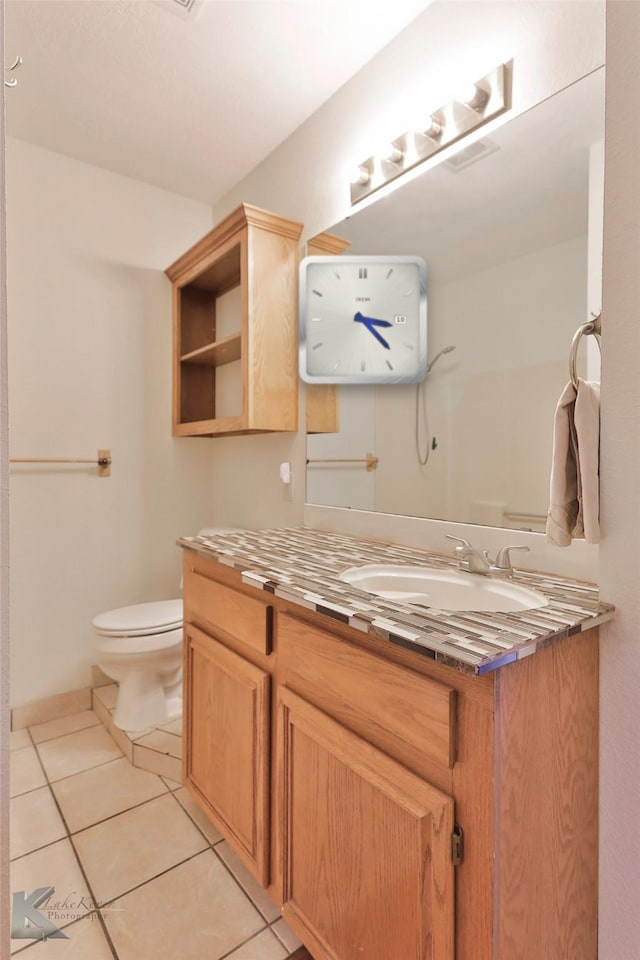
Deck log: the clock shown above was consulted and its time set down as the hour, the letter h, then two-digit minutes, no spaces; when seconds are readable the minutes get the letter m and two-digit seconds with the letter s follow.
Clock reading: 3h23
